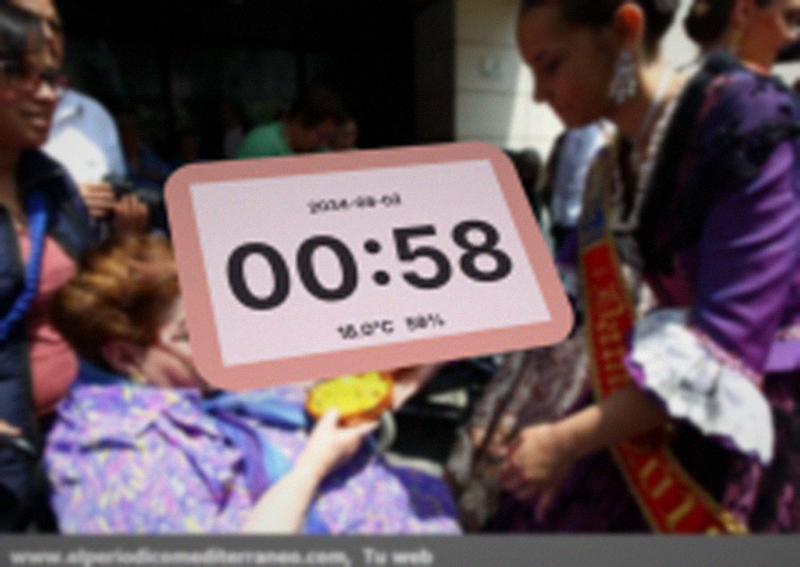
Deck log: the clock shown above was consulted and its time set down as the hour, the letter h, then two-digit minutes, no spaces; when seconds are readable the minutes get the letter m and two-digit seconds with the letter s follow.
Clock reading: 0h58
